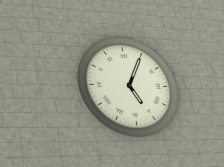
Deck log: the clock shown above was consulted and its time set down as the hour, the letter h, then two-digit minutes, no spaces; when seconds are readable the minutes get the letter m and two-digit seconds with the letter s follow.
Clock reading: 5h05
